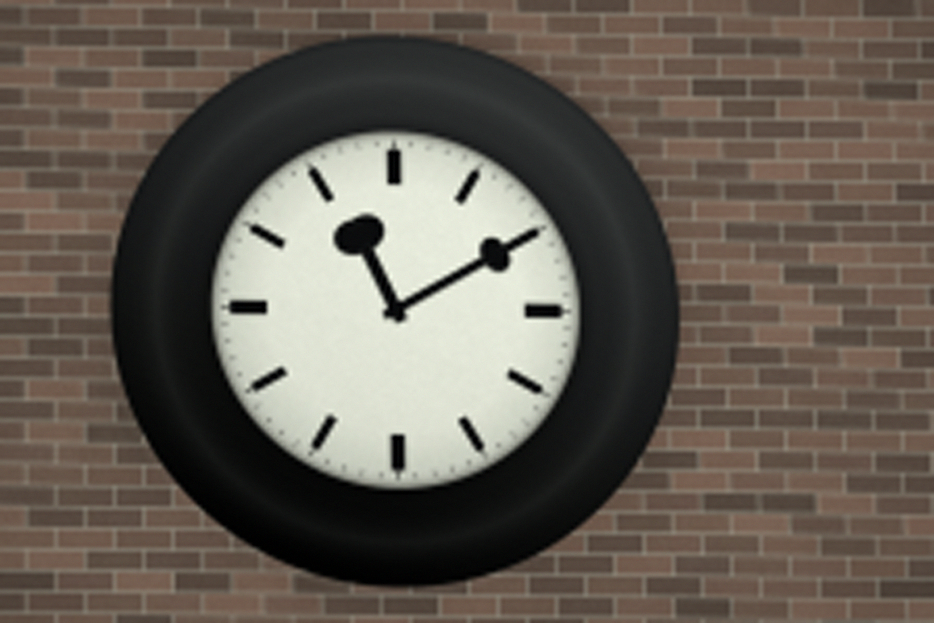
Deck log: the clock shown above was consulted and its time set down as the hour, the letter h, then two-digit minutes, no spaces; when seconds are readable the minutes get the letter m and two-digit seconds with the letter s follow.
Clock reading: 11h10
